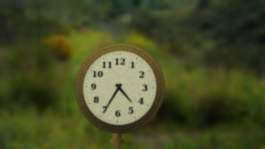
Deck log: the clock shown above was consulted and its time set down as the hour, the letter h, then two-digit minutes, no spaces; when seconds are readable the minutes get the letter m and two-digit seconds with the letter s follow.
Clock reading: 4h35
